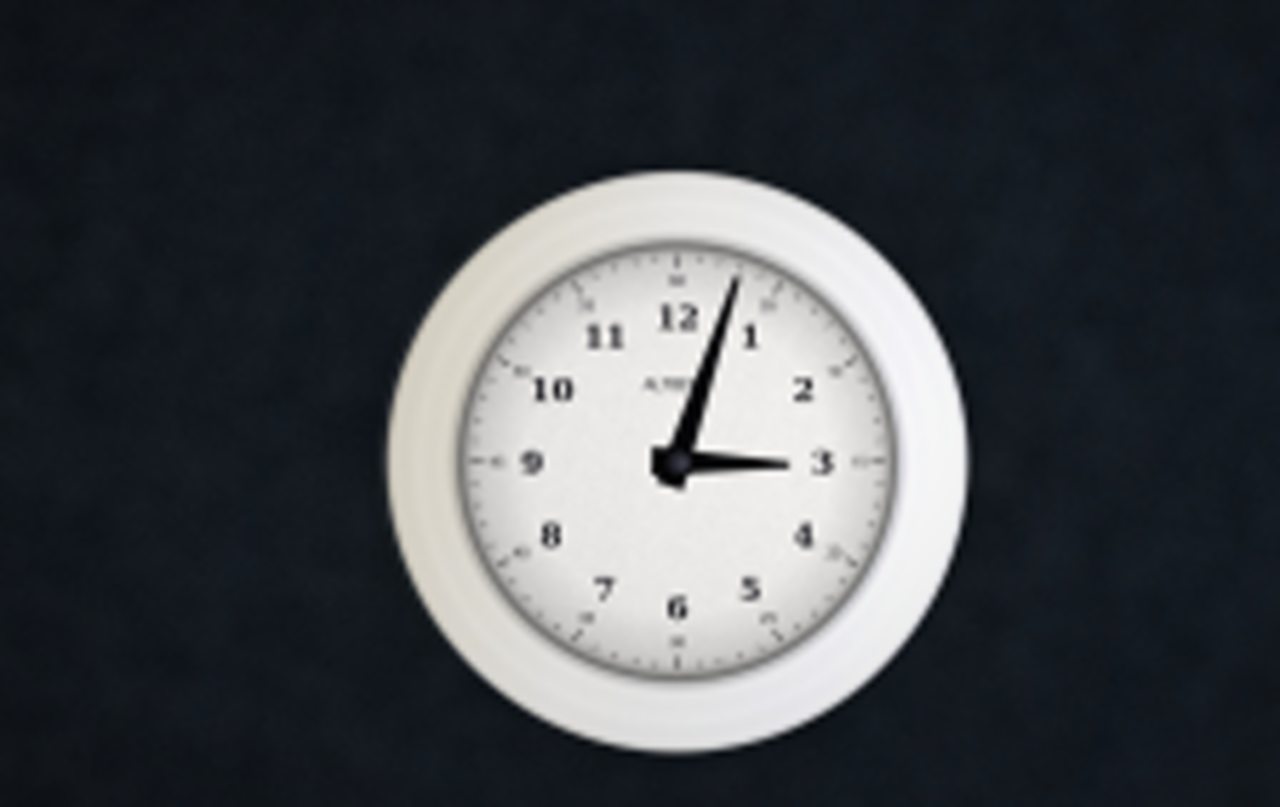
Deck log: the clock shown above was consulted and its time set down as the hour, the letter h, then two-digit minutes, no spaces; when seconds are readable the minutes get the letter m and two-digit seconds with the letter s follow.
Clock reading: 3h03
